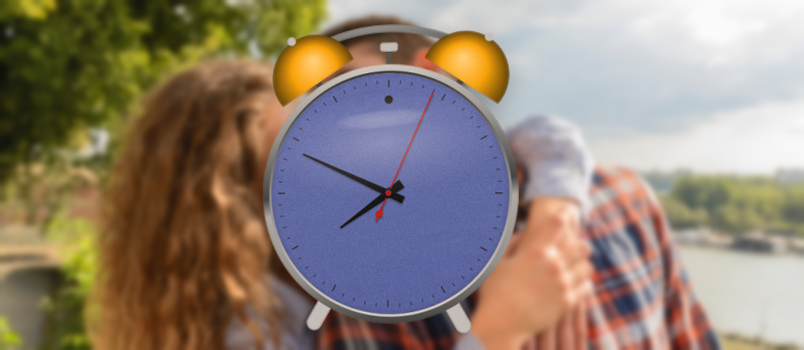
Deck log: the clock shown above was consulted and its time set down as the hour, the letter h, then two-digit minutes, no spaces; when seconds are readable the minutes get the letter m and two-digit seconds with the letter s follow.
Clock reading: 7h49m04s
